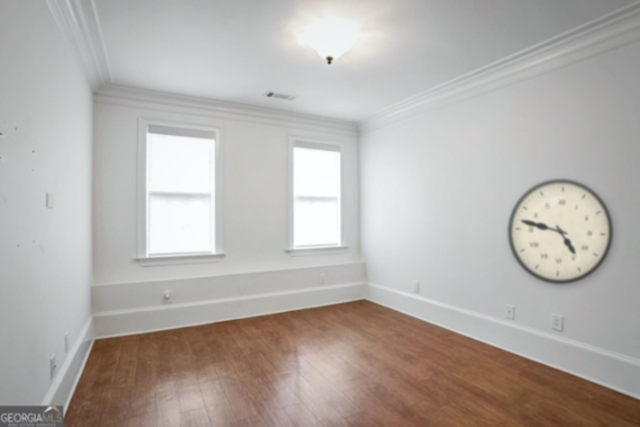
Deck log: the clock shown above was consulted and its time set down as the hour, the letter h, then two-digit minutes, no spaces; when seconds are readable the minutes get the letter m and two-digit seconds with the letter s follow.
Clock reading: 4h47
